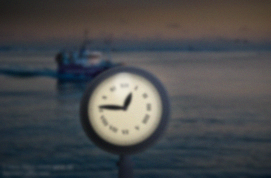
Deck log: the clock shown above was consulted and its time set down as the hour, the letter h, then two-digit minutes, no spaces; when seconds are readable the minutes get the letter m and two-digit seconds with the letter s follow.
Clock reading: 12h46
